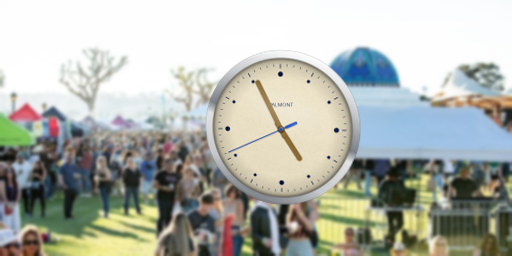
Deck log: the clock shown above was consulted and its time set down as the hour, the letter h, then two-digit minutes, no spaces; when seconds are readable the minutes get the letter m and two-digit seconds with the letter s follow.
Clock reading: 4h55m41s
